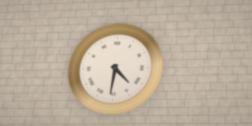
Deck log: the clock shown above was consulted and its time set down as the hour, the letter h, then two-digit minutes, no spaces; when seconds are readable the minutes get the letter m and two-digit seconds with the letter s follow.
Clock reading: 4h31
